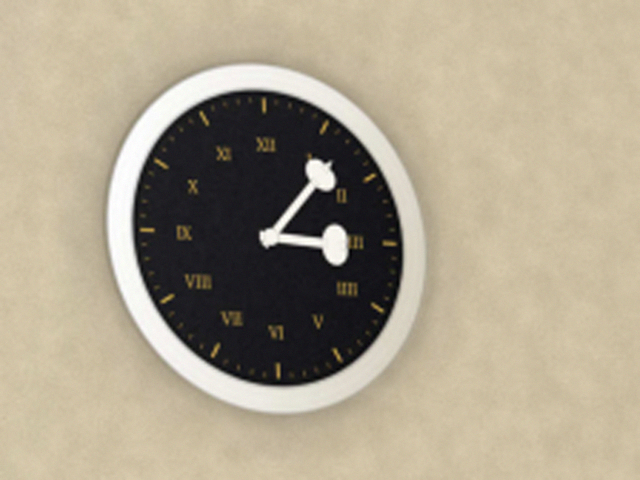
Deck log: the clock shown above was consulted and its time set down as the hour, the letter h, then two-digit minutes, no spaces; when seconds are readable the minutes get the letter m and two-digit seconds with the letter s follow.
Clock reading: 3h07
